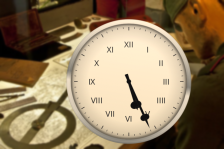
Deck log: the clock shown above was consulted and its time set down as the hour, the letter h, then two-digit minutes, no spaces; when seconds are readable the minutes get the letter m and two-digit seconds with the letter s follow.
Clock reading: 5h26
